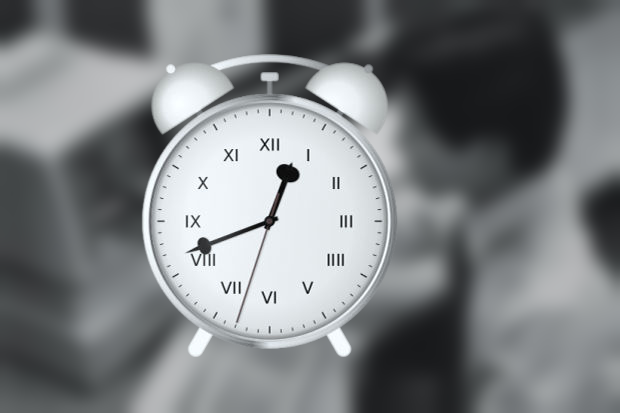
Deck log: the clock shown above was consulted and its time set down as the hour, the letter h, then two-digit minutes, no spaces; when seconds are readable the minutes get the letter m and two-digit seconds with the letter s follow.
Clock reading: 12h41m33s
